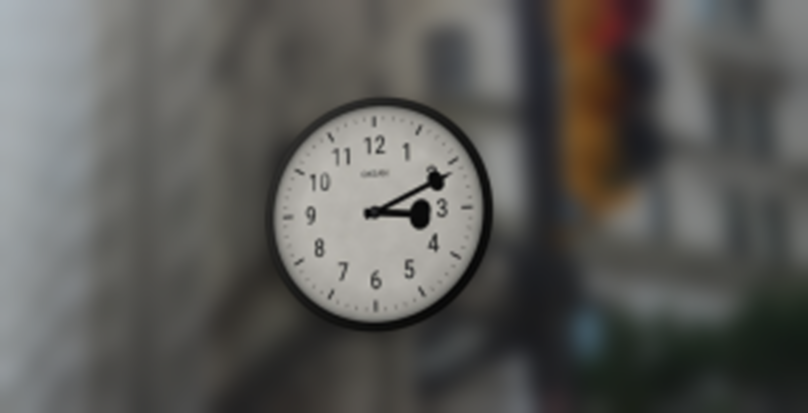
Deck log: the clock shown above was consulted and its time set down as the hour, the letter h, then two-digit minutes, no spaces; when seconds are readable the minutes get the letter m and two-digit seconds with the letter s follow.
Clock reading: 3h11
